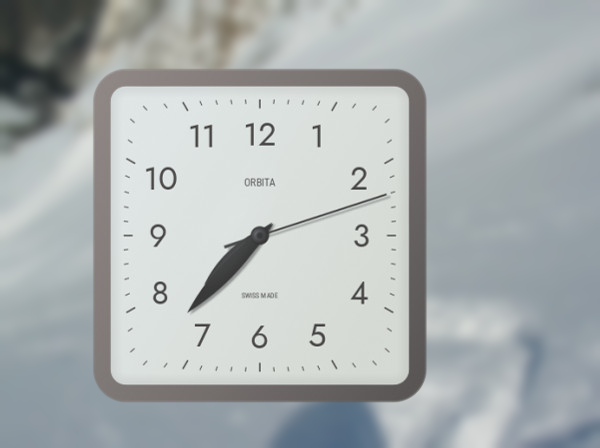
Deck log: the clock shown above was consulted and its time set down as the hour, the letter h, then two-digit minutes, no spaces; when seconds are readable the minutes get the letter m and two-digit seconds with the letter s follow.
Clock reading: 7h37m12s
